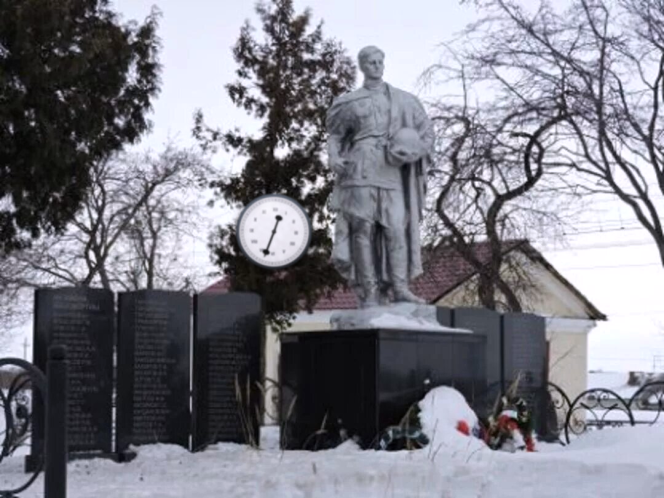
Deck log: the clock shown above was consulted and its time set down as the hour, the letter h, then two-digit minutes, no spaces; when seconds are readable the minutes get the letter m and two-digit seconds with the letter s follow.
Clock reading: 12h33
